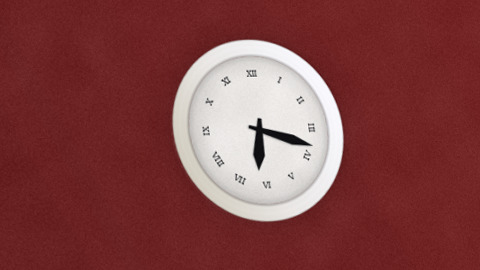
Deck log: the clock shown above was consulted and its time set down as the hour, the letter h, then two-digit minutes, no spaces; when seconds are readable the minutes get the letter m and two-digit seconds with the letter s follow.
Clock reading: 6h18
